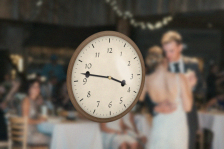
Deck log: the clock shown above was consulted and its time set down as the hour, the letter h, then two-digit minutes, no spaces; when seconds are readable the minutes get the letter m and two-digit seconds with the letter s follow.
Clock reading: 3h47
